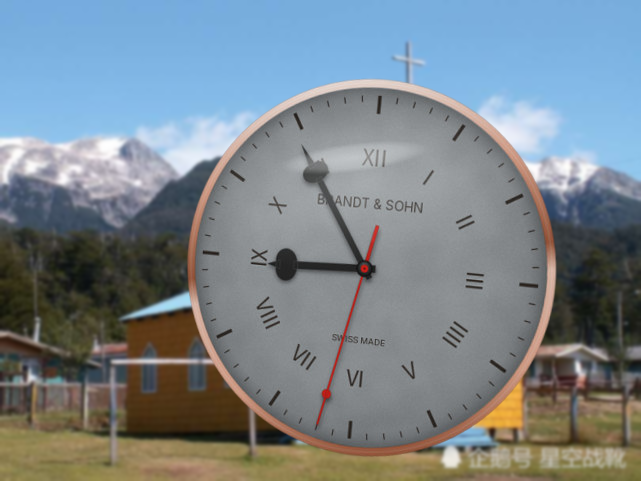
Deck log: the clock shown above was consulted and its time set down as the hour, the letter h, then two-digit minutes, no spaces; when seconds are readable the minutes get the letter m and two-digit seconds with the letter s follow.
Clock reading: 8h54m32s
